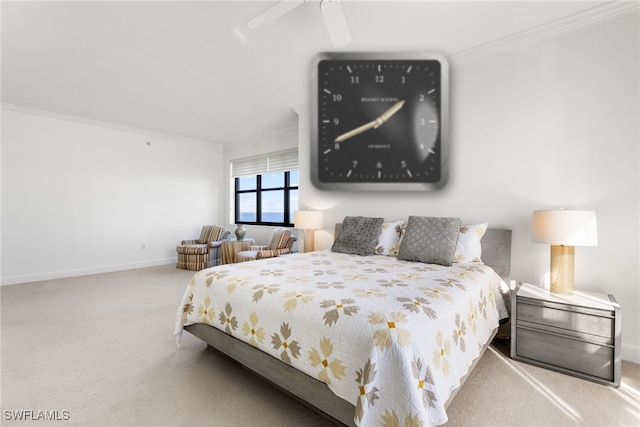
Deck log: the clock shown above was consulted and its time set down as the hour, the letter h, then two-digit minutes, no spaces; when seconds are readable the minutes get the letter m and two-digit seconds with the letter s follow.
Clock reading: 1h41
